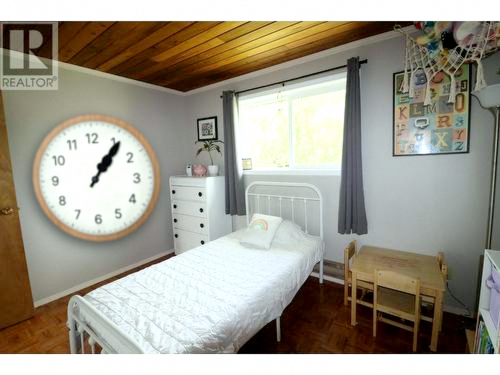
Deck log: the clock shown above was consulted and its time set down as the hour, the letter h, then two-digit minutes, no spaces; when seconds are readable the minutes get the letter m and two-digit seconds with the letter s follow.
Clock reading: 1h06
